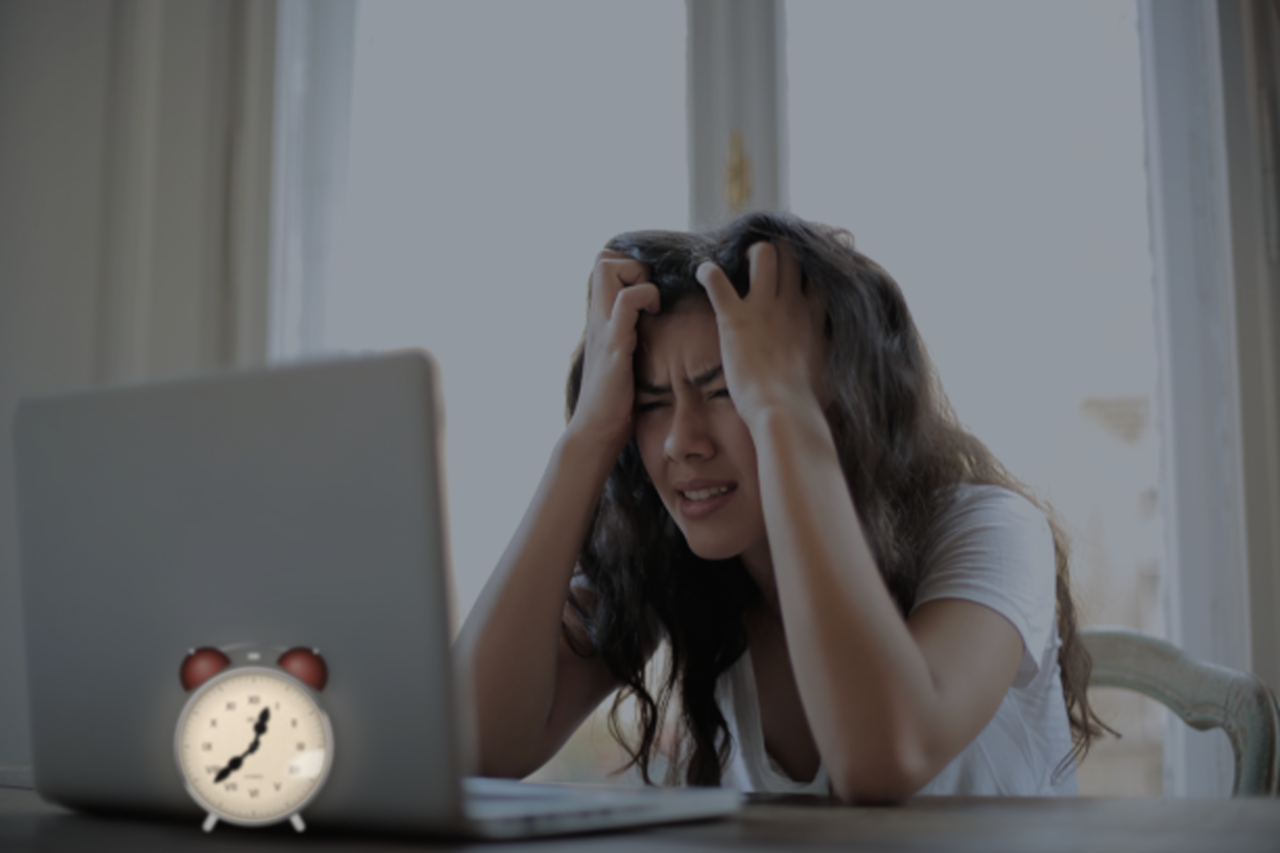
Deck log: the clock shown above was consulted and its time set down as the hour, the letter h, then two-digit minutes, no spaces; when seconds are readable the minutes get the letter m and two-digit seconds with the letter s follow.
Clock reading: 12h38
